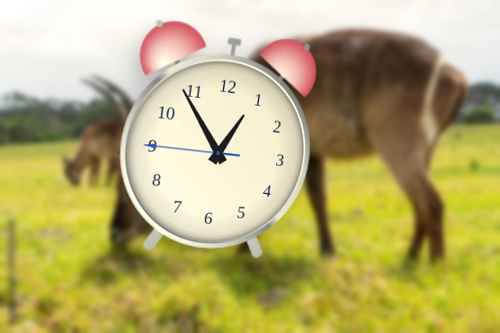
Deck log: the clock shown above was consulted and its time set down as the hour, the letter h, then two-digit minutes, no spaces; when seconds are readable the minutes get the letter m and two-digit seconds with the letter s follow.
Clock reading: 12h53m45s
